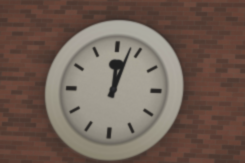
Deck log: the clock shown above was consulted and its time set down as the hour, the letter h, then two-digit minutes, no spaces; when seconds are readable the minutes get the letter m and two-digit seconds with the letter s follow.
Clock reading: 12h03
